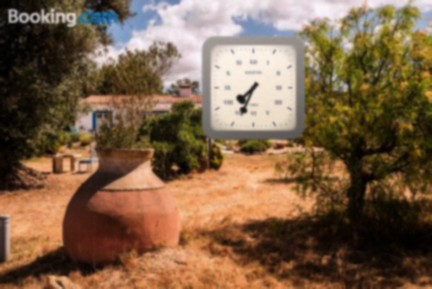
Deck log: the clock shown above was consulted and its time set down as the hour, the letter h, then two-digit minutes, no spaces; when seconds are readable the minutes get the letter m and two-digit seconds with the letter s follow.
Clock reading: 7h34
